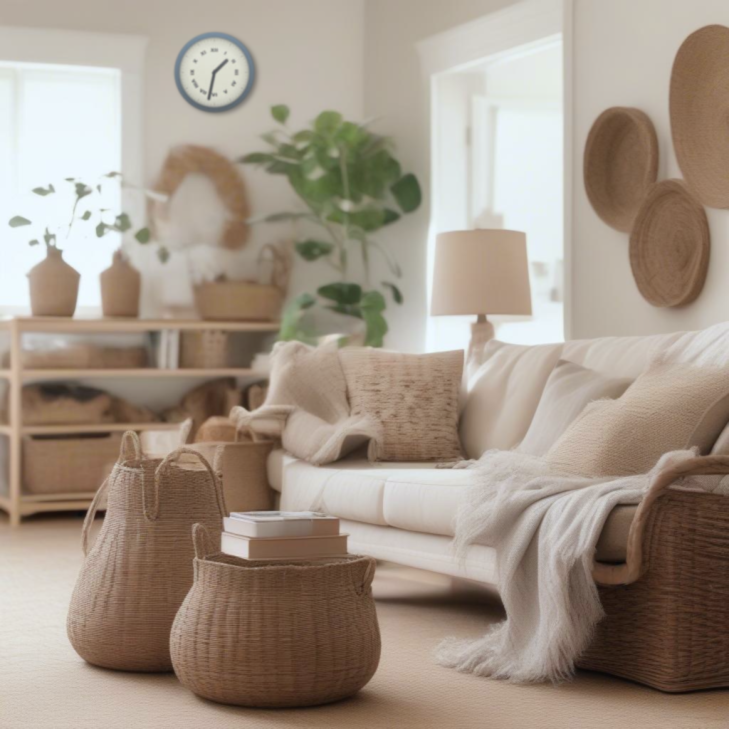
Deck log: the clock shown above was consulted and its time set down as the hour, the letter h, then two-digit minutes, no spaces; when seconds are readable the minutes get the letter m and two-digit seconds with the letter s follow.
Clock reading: 1h32
